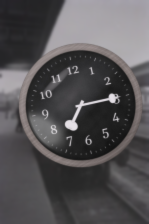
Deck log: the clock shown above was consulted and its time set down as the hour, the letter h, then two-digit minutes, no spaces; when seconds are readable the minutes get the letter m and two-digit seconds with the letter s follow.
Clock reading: 7h15
